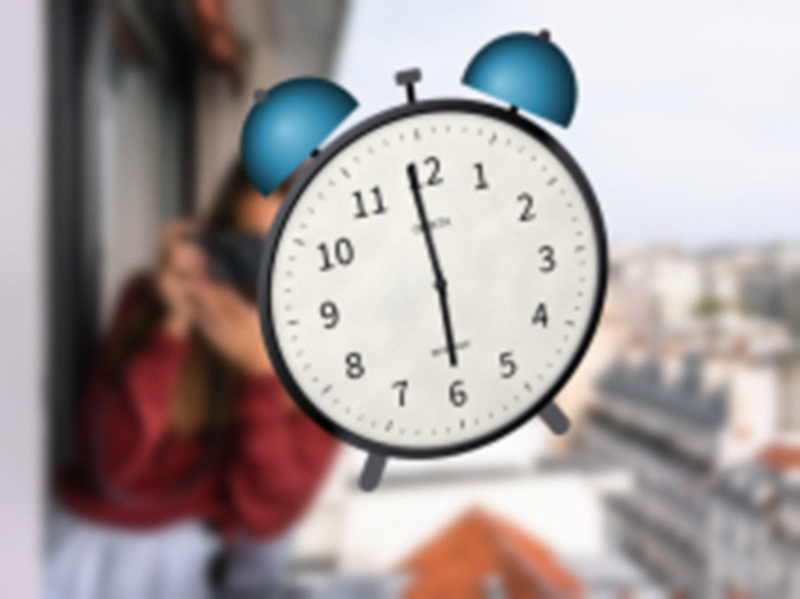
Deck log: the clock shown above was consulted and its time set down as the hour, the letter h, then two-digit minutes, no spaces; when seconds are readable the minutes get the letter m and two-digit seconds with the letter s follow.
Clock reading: 5h59
